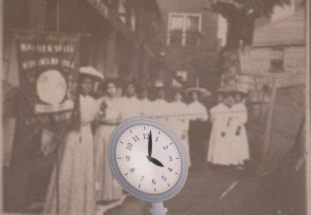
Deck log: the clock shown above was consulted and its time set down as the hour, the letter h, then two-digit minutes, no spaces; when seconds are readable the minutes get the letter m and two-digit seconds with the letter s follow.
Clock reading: 4h02
